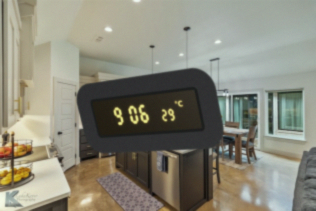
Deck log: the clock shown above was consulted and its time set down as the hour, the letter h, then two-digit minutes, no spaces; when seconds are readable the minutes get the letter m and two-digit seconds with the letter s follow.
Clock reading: 9h06
